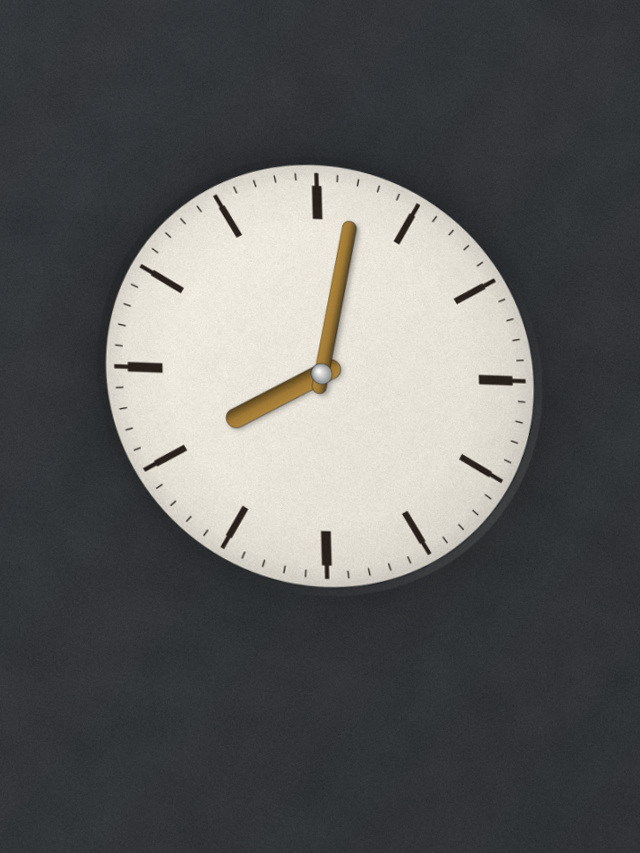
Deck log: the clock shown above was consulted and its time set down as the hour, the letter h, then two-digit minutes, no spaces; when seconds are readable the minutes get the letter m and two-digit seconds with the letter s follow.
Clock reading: 8h02
